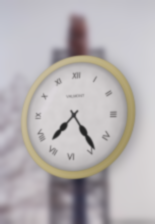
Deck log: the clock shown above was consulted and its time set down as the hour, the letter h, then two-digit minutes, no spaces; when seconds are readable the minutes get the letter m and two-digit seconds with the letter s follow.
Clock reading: 7h24
